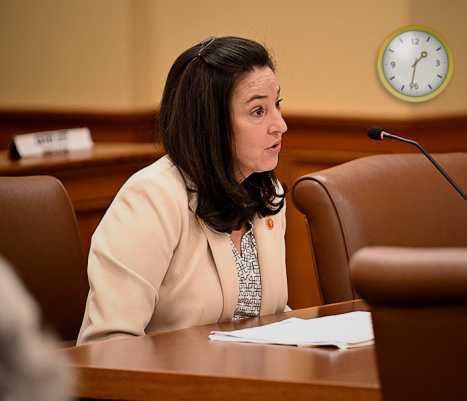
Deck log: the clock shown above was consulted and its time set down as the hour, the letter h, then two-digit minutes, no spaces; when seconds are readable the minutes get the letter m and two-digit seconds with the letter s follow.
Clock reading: 1h32
